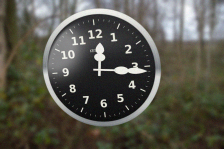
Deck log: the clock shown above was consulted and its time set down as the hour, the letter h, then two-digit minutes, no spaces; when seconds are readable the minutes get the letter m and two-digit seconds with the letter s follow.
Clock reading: 12h16
